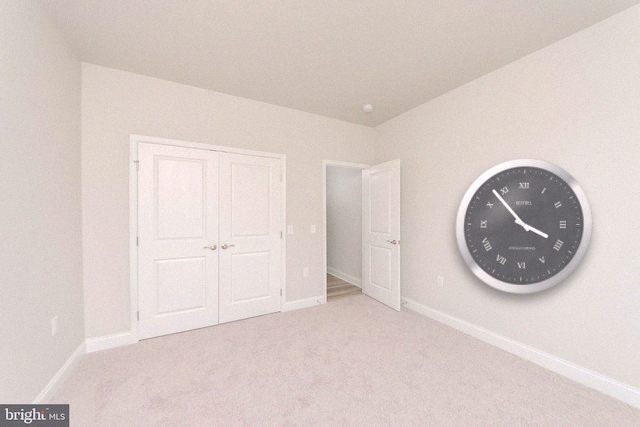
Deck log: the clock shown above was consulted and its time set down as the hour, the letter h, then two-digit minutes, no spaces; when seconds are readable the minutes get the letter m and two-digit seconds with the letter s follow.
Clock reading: 3h53
